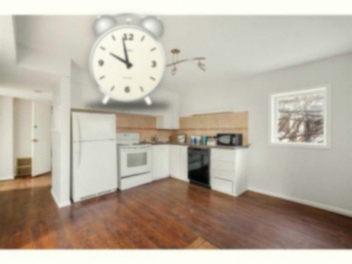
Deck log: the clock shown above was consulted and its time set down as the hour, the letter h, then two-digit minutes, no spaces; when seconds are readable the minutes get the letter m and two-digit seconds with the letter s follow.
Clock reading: 9h58
